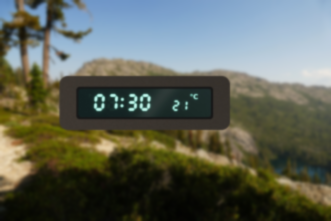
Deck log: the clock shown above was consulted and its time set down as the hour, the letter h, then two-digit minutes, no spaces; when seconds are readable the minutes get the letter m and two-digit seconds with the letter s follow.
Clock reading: 7h30
